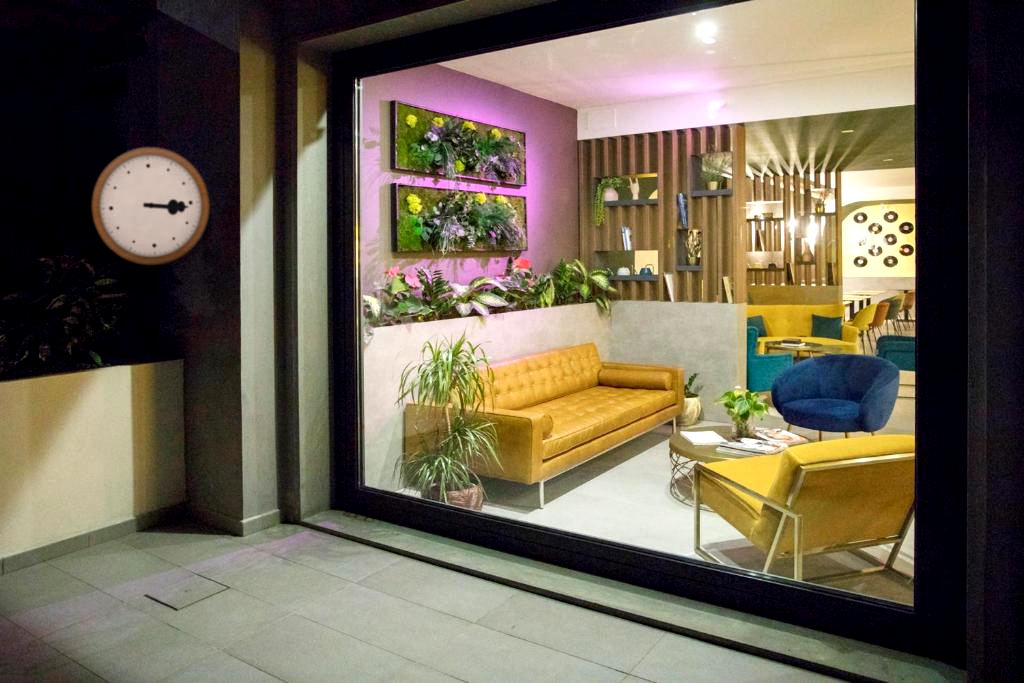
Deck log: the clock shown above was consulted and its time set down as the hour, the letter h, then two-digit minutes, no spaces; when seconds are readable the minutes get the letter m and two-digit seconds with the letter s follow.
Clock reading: 3h16
